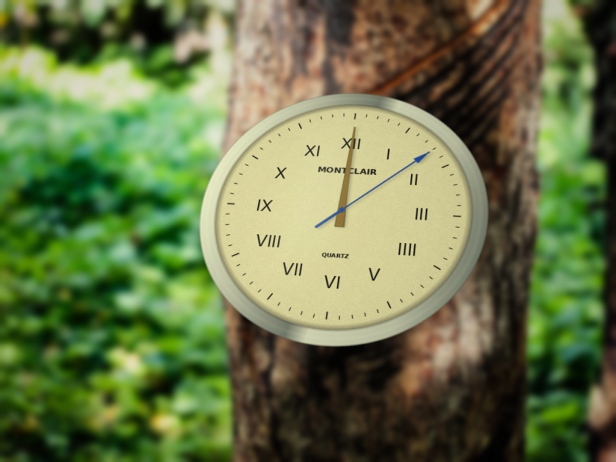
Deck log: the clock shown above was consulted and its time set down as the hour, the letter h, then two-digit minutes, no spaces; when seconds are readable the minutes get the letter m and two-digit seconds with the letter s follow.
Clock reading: 12h00m08s
